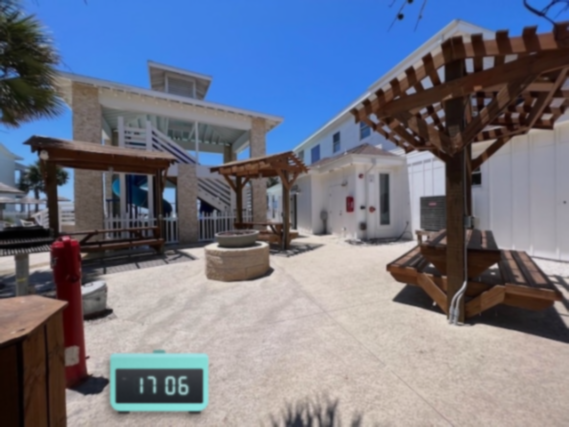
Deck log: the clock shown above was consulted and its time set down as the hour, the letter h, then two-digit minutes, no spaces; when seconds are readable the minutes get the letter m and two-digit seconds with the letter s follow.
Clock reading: 17h06
